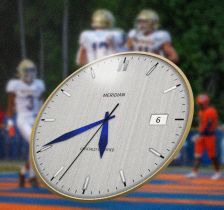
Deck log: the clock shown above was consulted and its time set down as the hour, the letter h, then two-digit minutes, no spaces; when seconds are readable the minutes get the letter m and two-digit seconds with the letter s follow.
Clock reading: 5h40m34s
